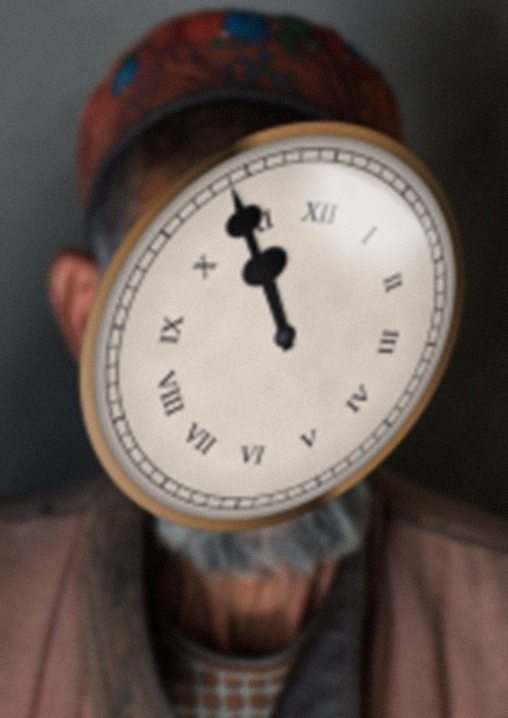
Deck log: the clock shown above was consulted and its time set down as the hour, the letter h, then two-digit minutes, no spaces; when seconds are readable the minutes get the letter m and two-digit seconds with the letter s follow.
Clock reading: 10h54
